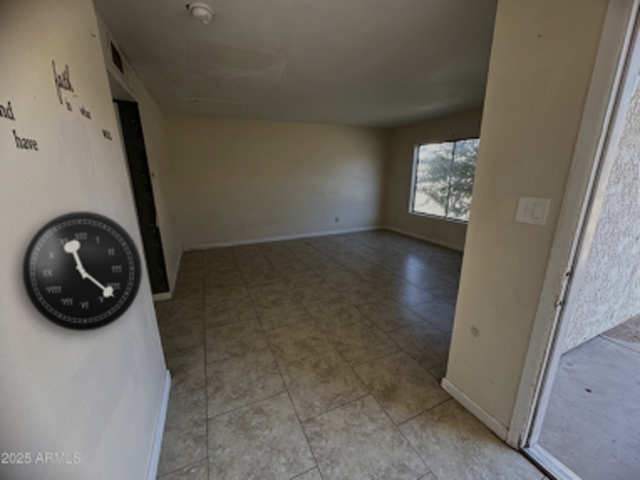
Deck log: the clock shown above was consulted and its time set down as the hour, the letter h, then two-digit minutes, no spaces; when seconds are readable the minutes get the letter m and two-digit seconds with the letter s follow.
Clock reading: 11h22
